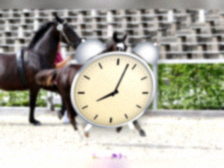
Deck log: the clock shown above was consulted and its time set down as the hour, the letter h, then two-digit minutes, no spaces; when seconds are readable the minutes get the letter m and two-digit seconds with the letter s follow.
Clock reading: 8h03
